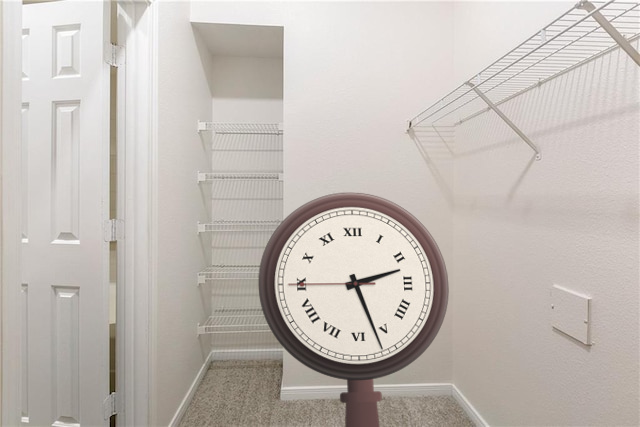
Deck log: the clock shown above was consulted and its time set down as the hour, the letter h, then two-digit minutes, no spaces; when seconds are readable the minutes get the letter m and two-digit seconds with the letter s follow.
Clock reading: 2h26m45s
